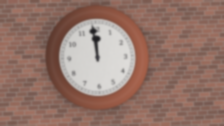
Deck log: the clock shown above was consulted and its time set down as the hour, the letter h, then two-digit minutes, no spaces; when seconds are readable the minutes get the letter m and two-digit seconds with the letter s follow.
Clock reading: 11h59
